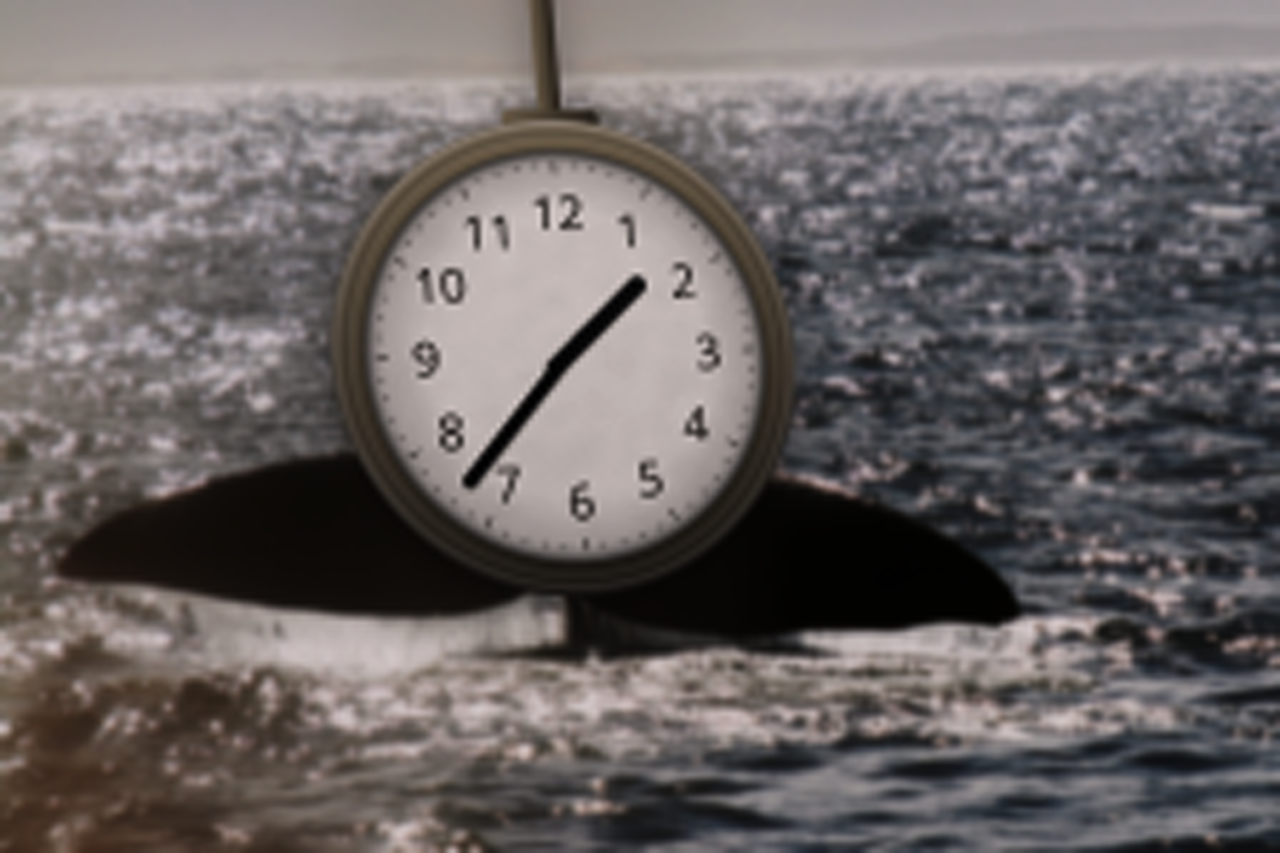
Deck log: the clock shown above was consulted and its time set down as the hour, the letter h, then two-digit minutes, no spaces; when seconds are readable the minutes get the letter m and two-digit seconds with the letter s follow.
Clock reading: 1h37
